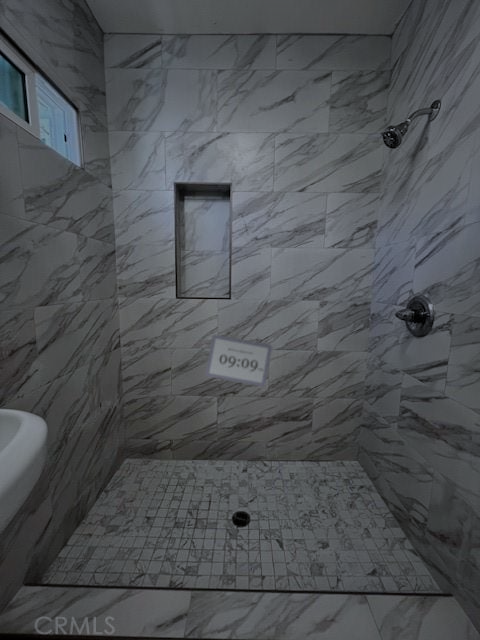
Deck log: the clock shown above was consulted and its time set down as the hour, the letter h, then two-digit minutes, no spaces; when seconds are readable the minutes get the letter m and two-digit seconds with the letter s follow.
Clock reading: 9h09
